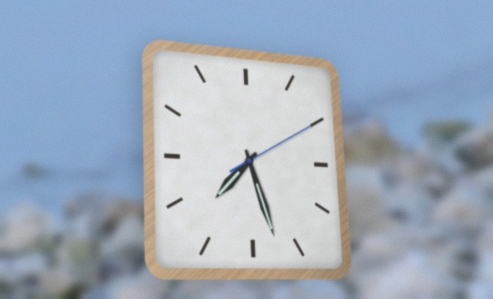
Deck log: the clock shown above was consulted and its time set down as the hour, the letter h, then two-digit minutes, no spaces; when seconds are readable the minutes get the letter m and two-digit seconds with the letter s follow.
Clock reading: 7h27m10s
